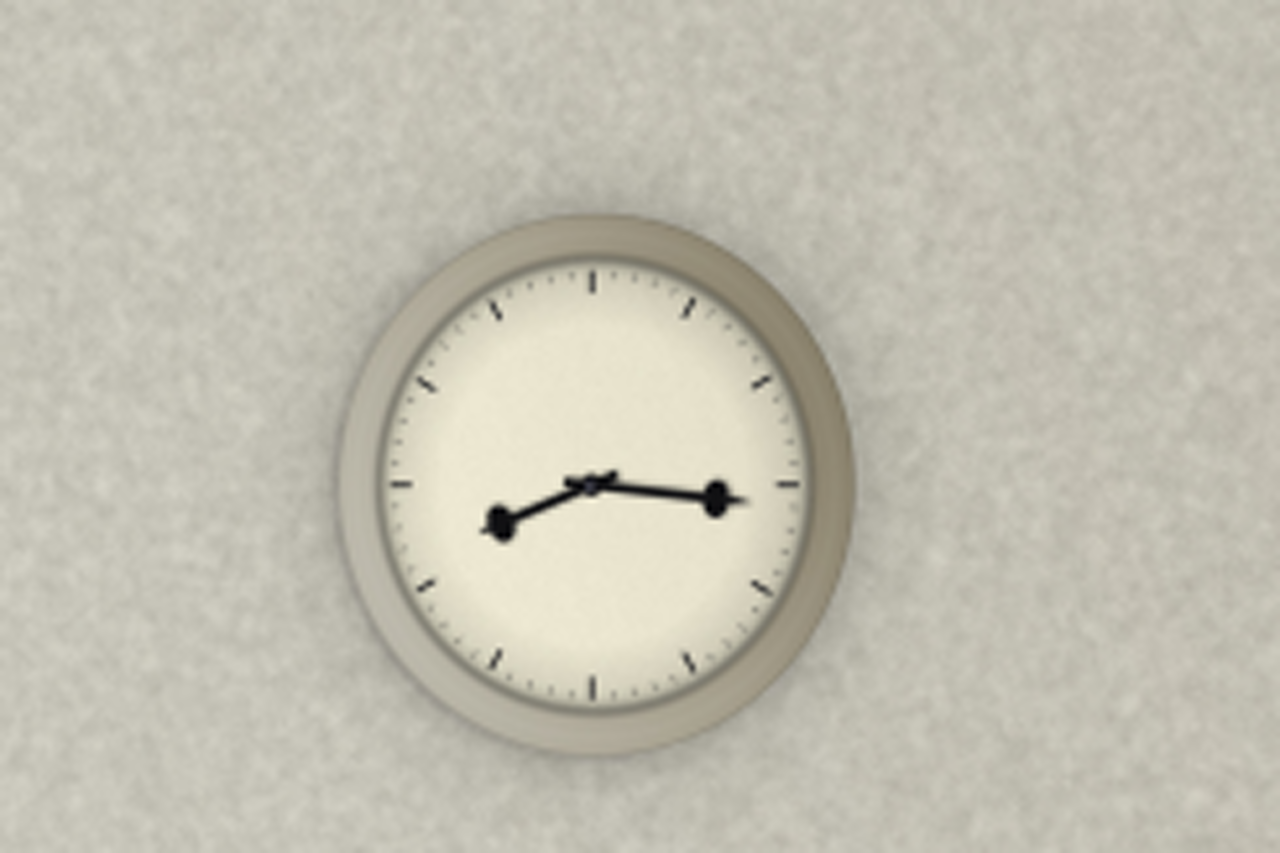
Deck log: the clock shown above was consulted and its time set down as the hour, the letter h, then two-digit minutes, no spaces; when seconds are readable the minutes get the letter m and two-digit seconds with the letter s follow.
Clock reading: 8h16
